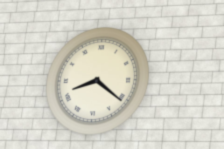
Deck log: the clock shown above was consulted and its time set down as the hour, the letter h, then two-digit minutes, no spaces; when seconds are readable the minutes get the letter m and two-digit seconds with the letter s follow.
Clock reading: 8h21
